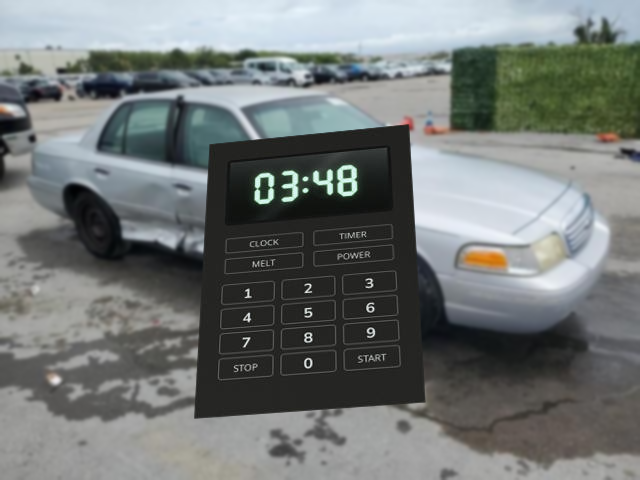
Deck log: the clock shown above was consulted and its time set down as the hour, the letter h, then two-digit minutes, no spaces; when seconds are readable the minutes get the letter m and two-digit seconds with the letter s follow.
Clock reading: 3h48
